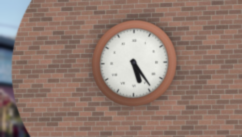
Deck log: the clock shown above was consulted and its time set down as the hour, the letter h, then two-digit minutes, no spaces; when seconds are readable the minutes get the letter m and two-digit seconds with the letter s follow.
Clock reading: 5h24
